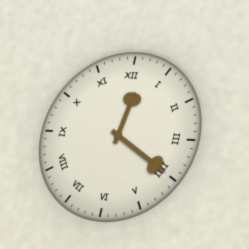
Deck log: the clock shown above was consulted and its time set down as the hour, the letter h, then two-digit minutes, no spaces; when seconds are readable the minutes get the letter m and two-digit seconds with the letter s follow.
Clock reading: 12h20
